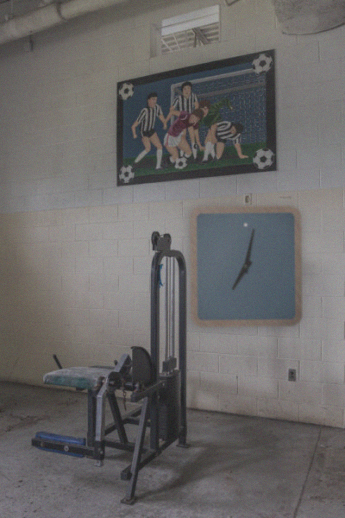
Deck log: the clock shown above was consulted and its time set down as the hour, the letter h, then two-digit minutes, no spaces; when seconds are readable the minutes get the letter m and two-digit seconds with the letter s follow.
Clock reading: 7h02
